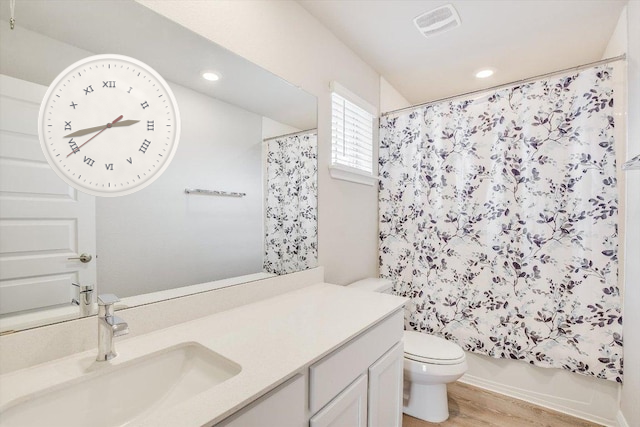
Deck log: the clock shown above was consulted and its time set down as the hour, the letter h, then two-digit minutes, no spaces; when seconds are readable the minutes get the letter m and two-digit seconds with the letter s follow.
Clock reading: 2h42m39s
